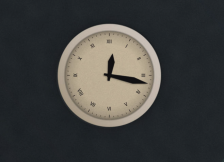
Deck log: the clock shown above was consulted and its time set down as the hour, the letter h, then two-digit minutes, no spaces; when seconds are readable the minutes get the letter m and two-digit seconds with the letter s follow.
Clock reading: 12h17
